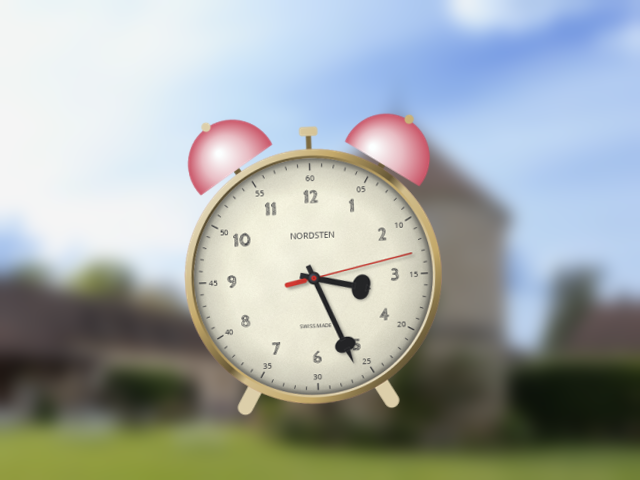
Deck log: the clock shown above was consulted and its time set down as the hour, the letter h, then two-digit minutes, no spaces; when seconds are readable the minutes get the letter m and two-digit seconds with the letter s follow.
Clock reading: 3h26m13s
